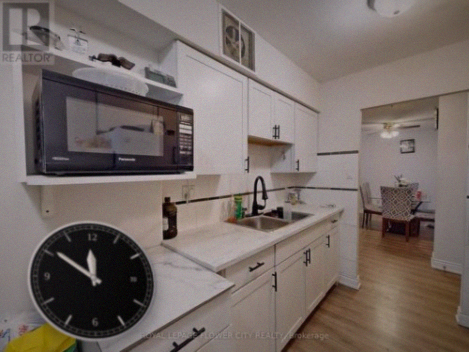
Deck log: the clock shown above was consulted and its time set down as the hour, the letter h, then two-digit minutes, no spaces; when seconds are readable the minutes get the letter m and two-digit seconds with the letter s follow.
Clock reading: 11h51
